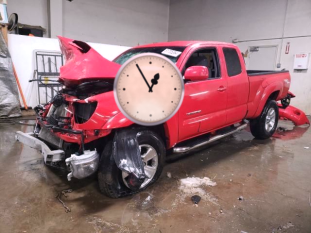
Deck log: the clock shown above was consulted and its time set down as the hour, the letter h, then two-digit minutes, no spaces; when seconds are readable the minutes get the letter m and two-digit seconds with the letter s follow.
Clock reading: 12h55
